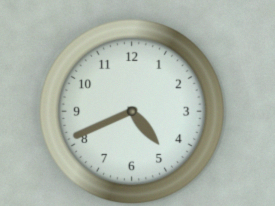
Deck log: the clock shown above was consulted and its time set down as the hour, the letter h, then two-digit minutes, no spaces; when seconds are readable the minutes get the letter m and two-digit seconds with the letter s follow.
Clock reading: 4h41
